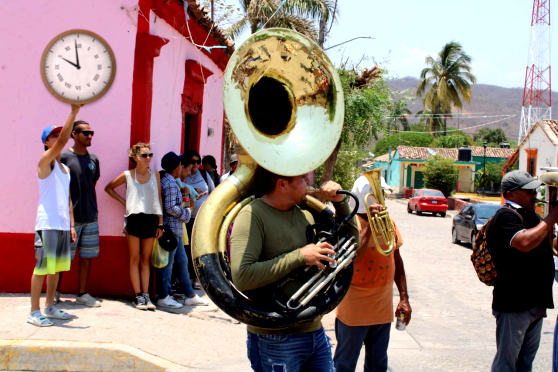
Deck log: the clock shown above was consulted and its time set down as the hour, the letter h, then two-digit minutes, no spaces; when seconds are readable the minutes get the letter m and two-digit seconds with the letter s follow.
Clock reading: 9h59
